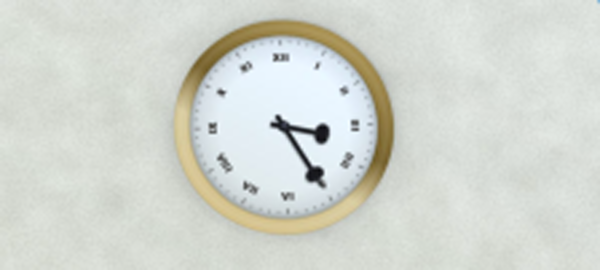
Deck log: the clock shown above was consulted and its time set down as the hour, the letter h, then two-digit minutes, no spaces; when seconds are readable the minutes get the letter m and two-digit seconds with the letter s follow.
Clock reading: 3h25
